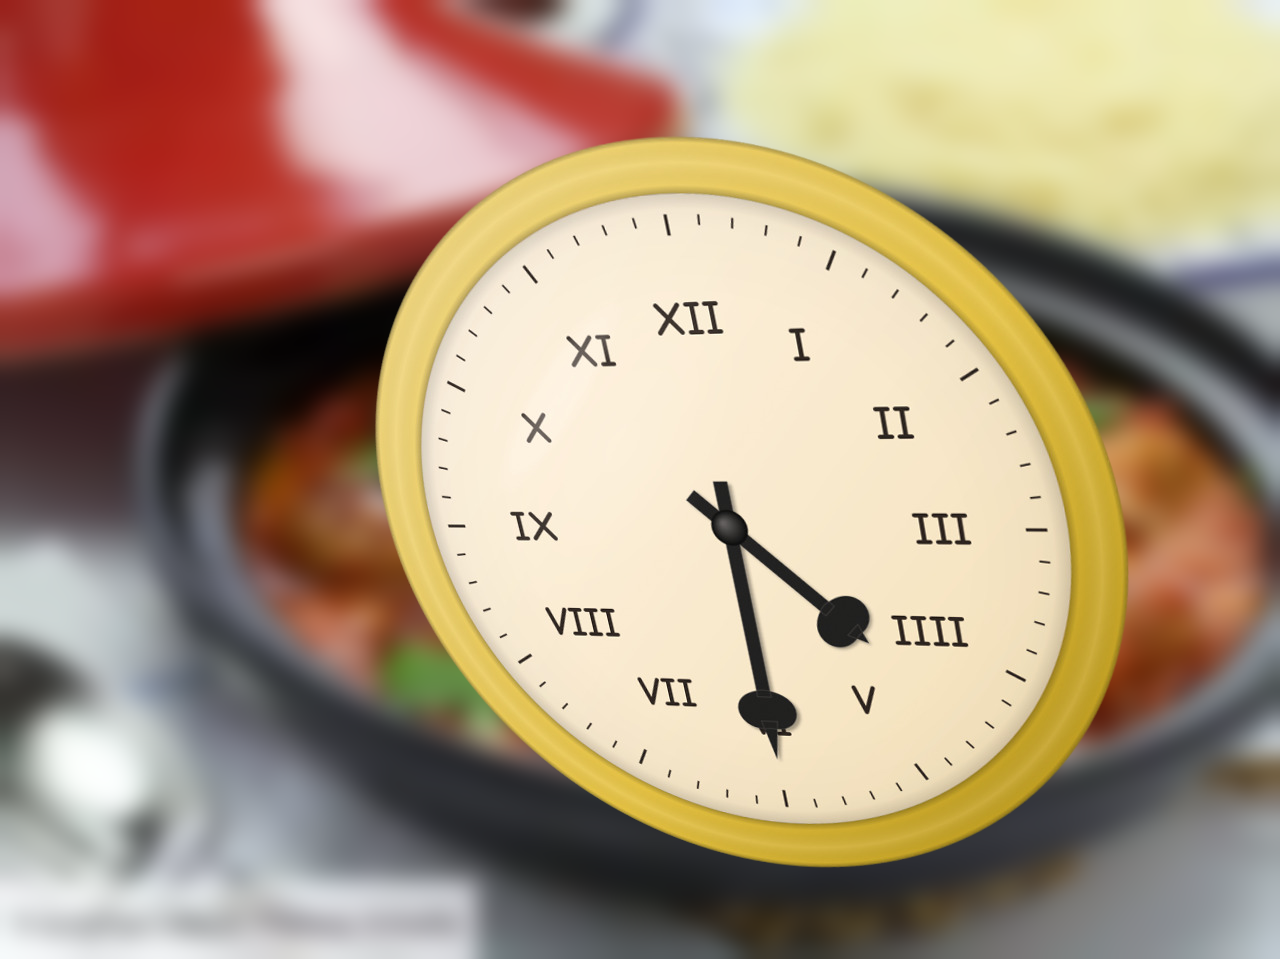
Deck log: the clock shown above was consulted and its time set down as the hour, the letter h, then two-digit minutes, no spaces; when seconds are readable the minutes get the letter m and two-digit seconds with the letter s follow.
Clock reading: 4h30
